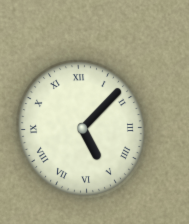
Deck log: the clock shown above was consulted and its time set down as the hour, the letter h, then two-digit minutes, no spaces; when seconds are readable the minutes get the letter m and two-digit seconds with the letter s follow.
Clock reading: 5h08
